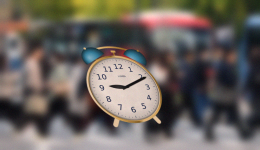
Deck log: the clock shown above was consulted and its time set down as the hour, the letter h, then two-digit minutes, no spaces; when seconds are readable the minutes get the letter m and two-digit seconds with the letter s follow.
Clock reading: 9h11
